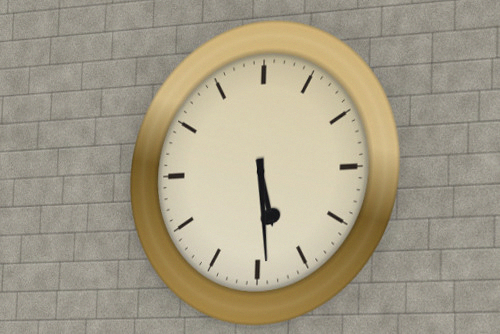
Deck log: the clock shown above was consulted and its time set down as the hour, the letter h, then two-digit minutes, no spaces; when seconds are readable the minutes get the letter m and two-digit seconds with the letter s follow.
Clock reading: 5h29
